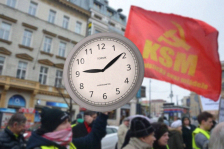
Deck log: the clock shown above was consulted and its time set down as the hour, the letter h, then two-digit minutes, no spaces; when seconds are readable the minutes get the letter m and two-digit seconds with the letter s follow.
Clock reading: 9h09
